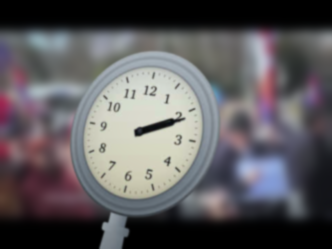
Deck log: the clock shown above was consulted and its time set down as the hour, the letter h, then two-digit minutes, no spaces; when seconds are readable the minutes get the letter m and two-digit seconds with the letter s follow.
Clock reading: 2h11
